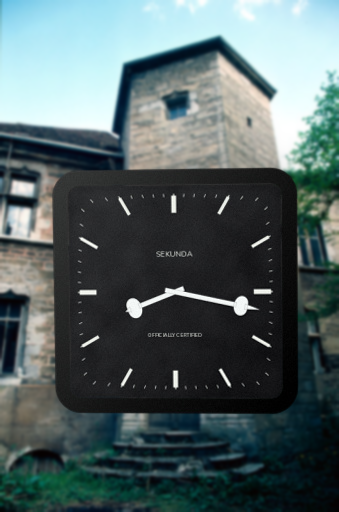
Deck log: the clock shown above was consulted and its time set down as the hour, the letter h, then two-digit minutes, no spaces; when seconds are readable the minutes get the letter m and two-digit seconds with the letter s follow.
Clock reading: 8h17
